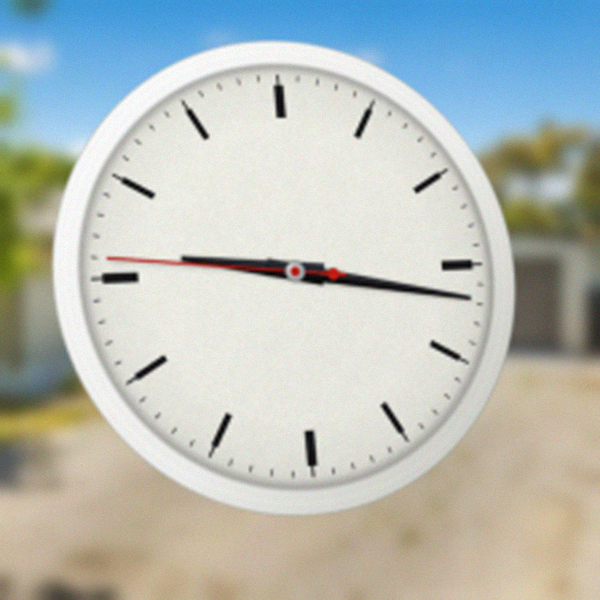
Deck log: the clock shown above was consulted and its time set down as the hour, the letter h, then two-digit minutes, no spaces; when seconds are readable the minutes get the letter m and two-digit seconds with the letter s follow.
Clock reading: 9h16m46s
